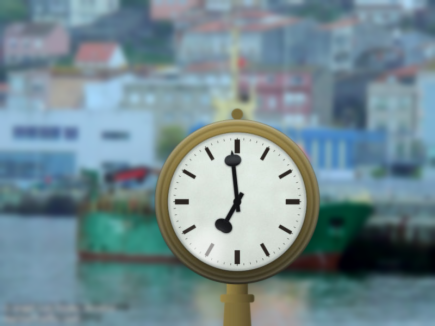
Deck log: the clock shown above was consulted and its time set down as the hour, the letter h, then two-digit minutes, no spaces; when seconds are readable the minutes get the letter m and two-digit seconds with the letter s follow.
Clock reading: 6h59
